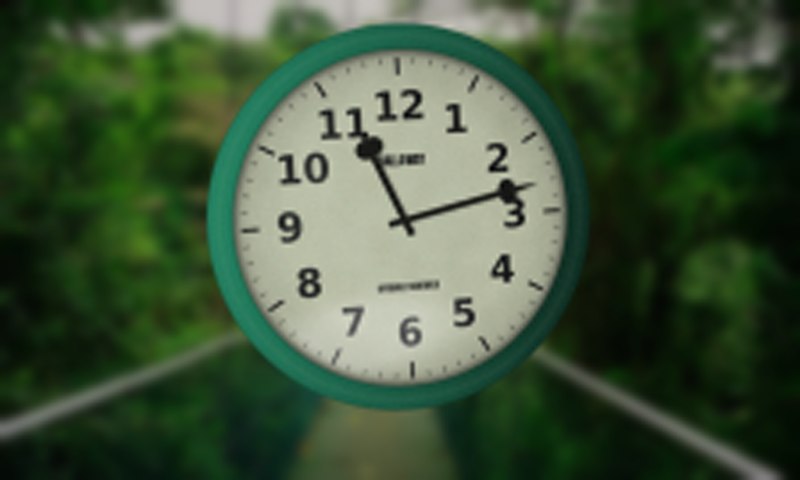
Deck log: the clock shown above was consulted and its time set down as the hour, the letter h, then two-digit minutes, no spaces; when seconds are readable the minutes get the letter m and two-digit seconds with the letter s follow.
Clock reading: 11h13
